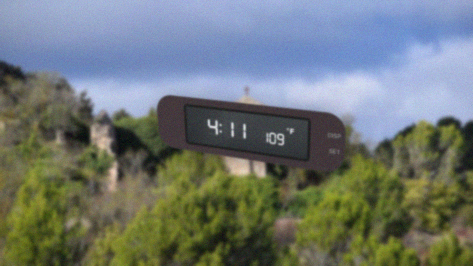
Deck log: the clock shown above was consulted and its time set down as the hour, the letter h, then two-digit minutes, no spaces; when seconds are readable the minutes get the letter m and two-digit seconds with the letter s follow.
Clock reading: 4h11
